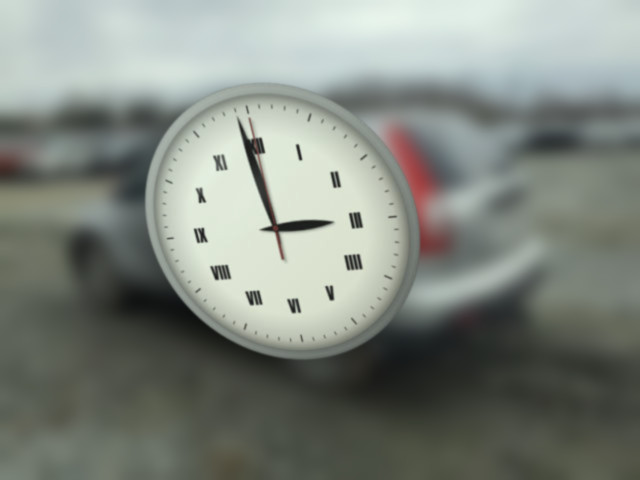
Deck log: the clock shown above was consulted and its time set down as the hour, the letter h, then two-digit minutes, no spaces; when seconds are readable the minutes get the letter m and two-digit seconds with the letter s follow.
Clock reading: 2h59m00s
